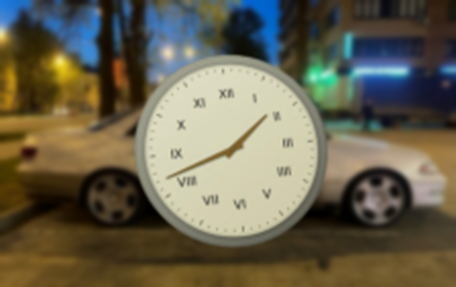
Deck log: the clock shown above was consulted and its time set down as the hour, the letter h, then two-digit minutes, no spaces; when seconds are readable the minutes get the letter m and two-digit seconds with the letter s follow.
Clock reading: 1h42
